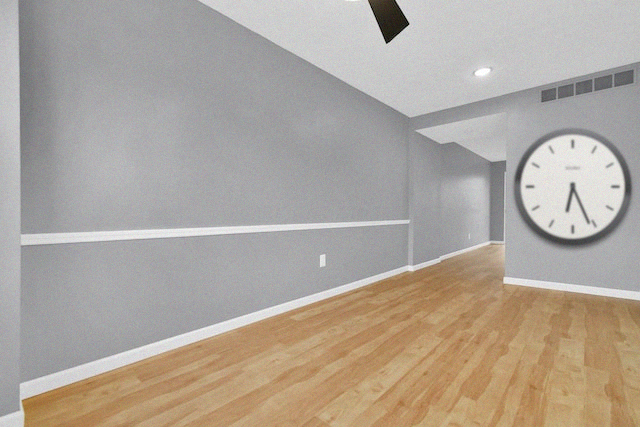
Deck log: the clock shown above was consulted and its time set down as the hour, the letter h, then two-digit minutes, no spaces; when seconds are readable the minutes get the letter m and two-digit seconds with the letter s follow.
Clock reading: 6h26
